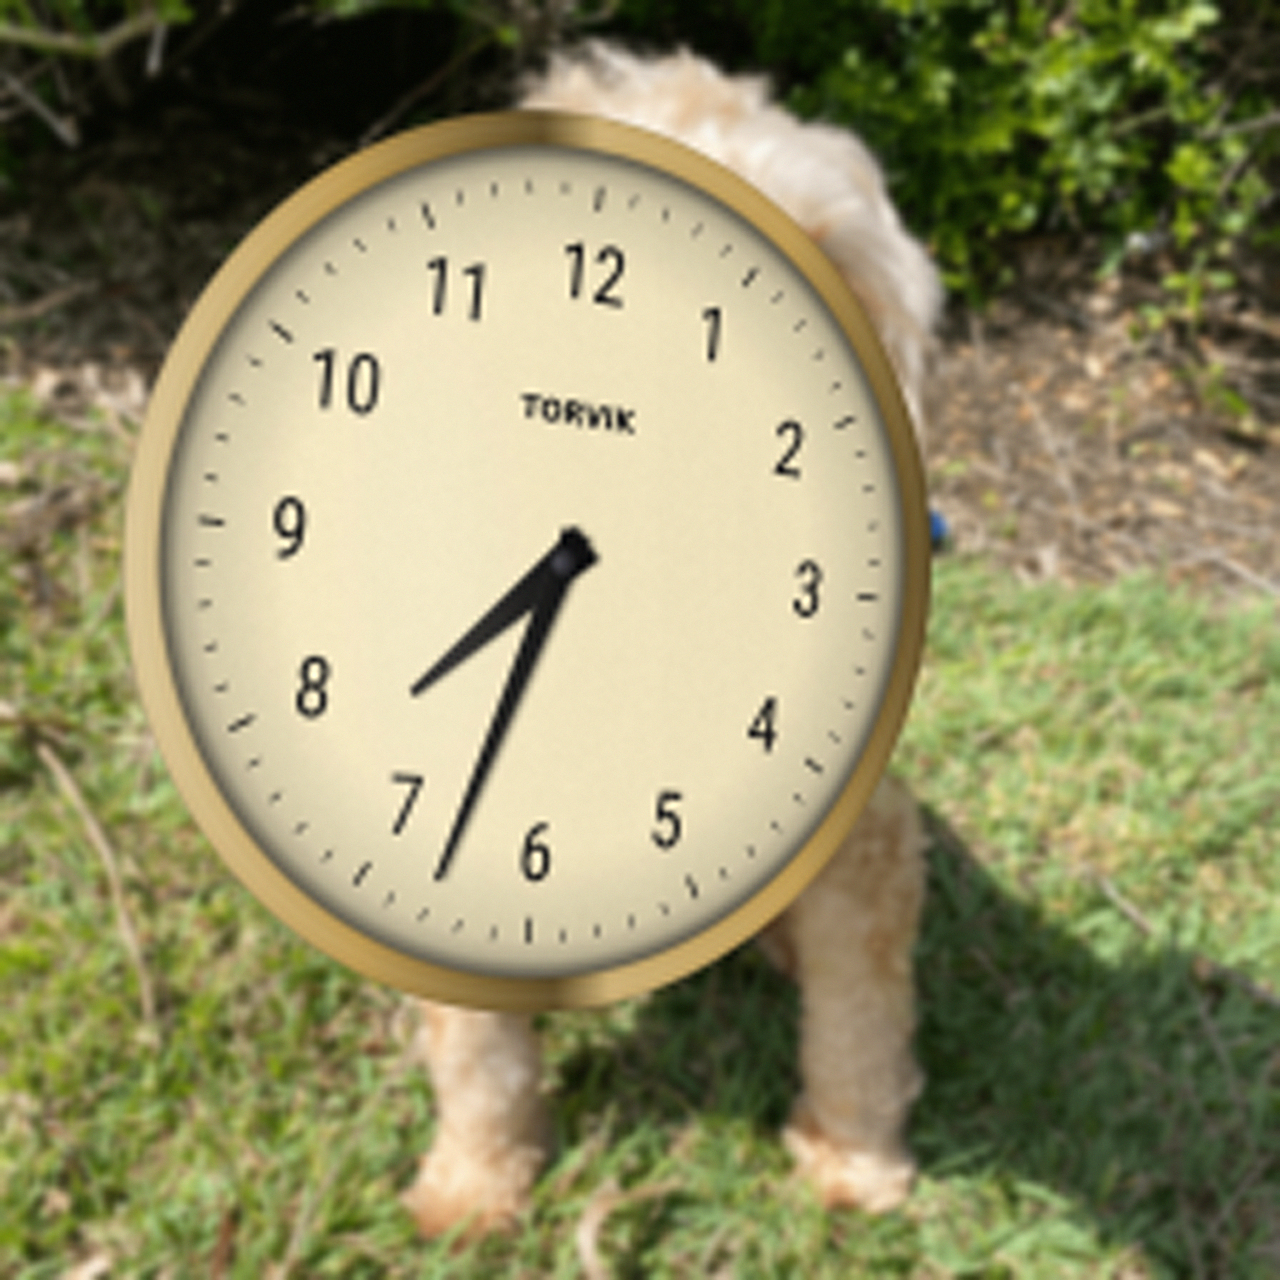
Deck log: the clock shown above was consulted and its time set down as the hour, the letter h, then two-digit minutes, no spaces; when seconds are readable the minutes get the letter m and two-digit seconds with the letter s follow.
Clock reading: 7h33
